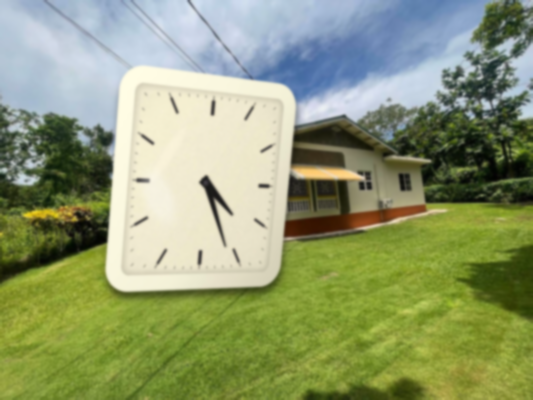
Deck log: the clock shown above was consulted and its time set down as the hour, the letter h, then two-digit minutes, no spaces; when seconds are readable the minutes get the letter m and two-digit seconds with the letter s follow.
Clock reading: 4h26
